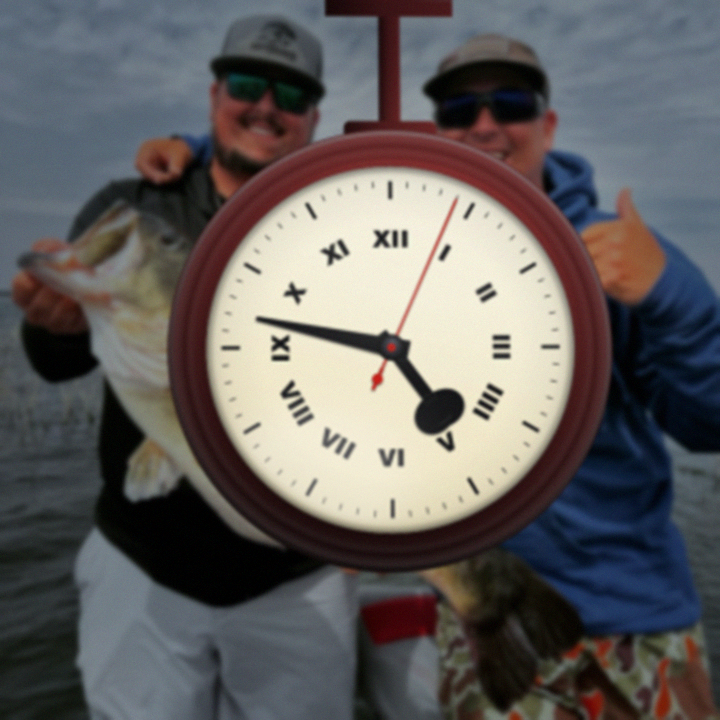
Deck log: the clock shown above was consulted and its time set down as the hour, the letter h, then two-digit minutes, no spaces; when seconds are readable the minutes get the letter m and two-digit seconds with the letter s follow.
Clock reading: 4h47m04s
